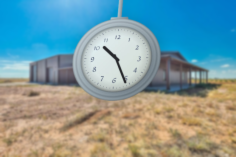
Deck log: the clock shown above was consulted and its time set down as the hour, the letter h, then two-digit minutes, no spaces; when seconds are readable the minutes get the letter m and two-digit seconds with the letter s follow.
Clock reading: 10h26
